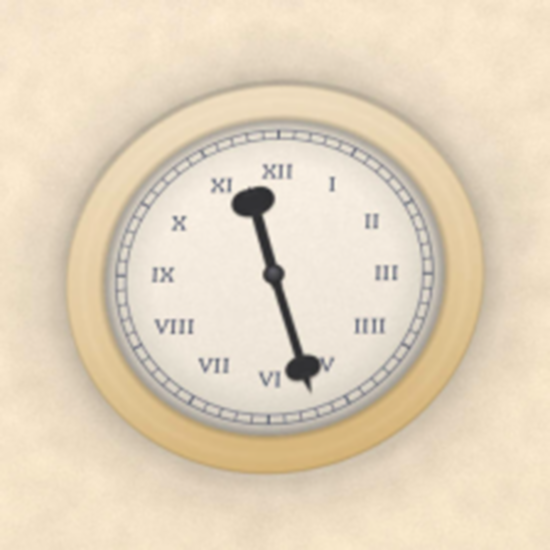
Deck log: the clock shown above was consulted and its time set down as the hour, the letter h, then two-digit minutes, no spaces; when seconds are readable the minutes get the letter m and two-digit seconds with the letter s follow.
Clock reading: 11h27
